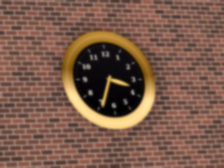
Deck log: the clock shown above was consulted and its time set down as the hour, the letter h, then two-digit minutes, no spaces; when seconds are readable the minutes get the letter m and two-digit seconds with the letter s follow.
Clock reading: 3h34
